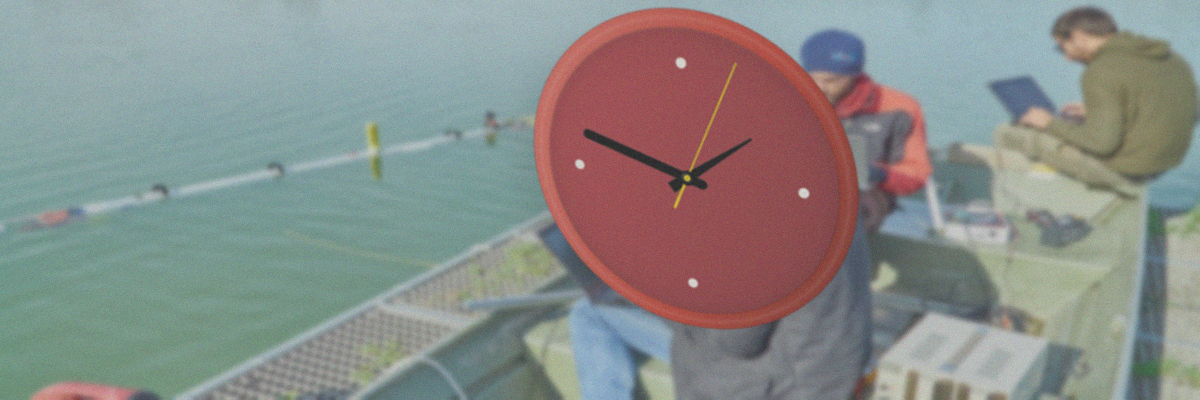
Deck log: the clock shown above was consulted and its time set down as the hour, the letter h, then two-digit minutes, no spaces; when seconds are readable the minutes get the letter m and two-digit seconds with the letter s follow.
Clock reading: 1h48m04s
